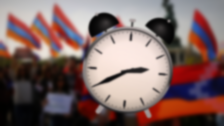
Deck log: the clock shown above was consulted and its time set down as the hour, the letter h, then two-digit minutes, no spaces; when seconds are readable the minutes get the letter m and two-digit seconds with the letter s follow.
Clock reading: 2h40
